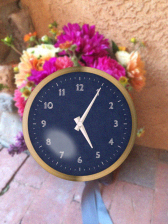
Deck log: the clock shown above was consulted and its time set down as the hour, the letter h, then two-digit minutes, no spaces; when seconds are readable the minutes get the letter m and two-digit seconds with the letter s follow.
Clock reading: 5h05
